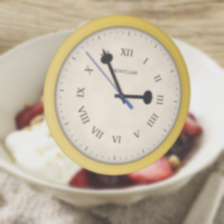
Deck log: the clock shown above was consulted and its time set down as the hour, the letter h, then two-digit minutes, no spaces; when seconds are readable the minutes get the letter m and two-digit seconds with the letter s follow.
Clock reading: 2h54m52s
